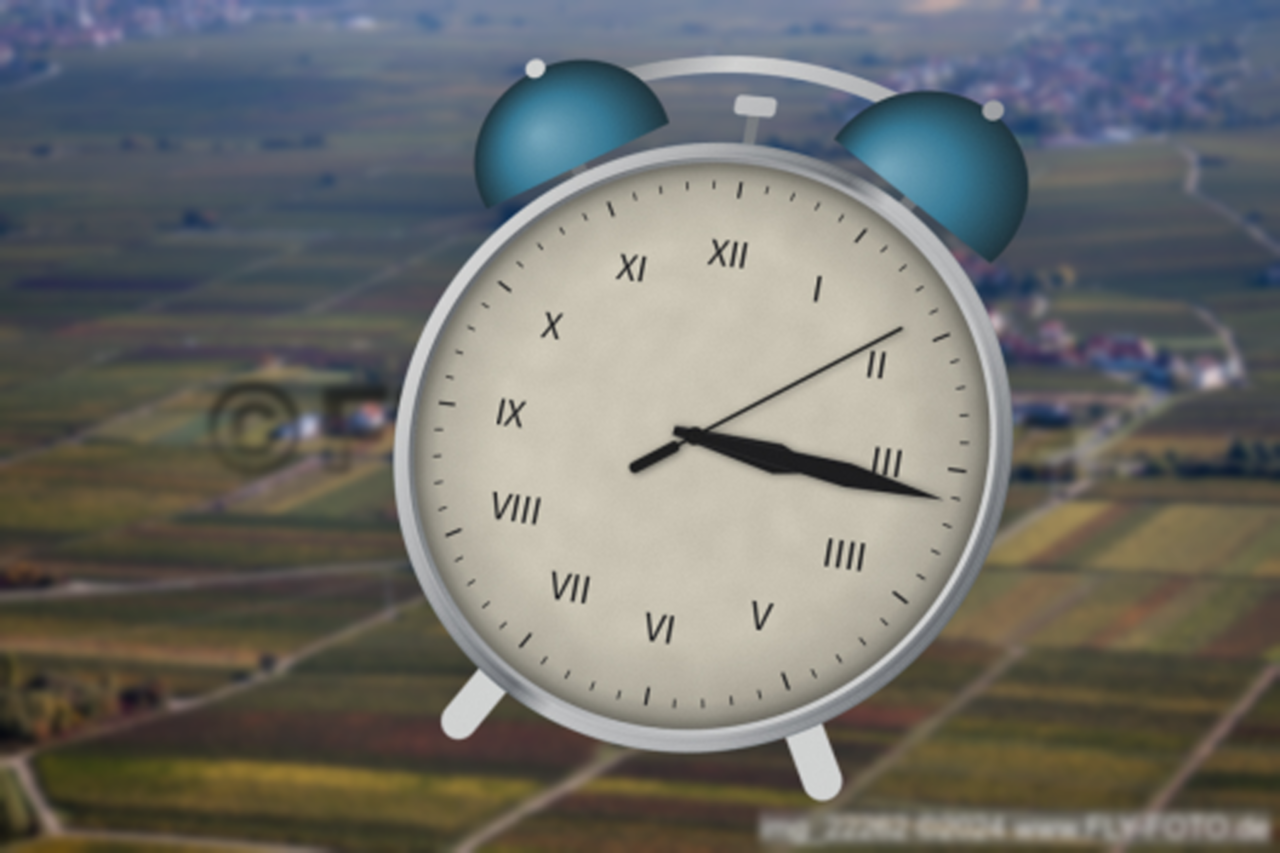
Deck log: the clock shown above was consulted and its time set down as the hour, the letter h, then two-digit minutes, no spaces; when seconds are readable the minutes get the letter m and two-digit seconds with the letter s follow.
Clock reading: 3h16m09s
